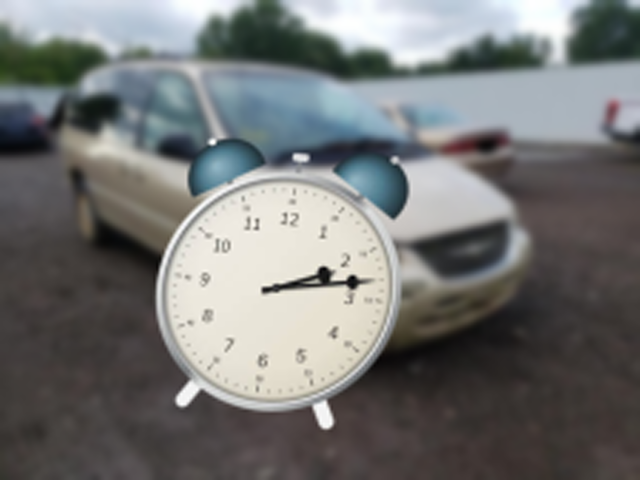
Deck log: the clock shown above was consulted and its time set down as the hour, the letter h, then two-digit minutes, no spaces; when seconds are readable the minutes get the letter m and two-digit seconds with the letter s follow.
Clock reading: 2h13
